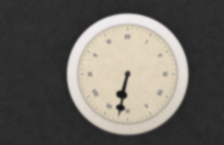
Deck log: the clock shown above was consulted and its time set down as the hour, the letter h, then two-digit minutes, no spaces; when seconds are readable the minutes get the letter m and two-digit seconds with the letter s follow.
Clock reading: 6h32
